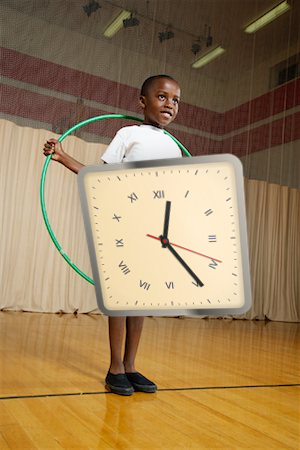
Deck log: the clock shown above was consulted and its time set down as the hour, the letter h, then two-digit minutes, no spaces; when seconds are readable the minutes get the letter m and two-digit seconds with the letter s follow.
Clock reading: 12h24m19s
